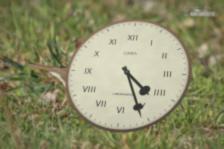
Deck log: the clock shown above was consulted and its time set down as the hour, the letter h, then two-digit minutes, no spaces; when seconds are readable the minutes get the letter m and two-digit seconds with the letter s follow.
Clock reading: 4h26
